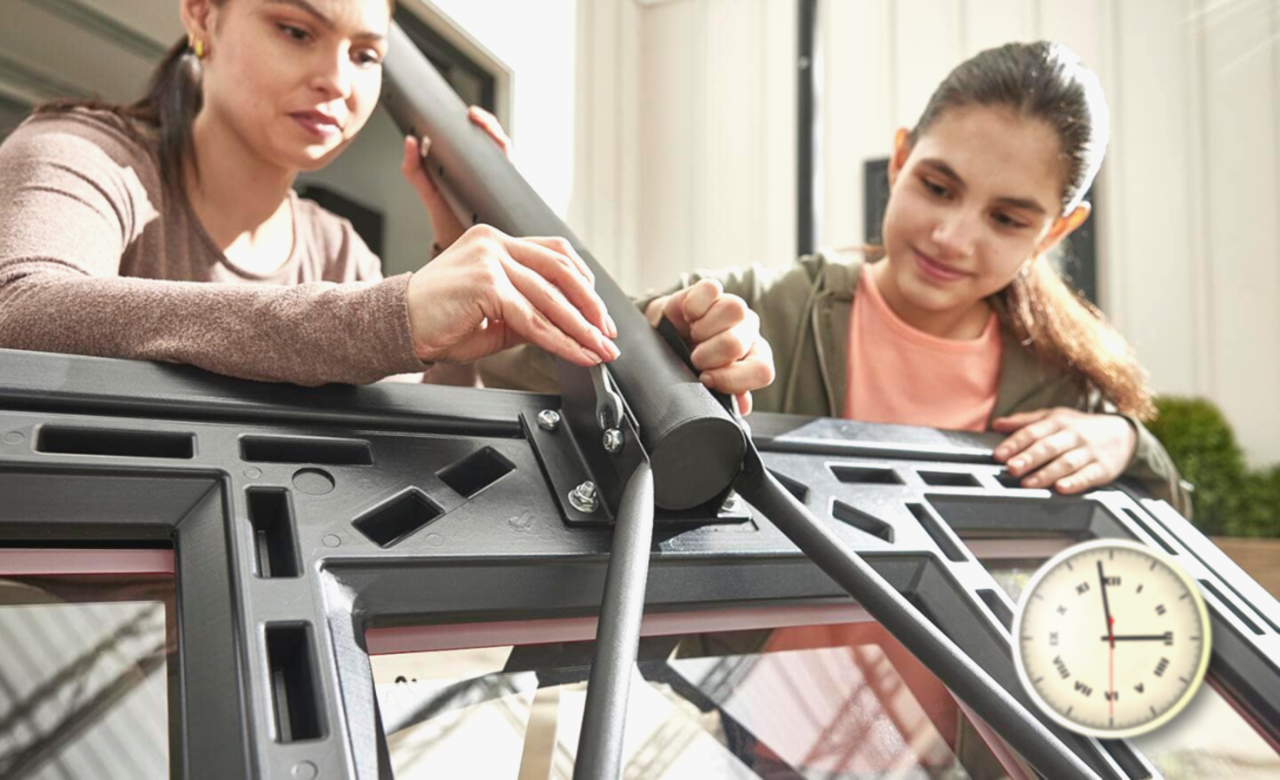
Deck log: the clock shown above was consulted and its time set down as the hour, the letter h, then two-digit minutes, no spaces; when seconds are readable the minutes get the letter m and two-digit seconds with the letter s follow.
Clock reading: 2h58m30s
